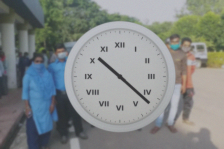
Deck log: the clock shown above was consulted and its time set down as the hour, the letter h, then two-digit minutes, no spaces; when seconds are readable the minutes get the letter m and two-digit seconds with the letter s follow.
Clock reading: 10h22
